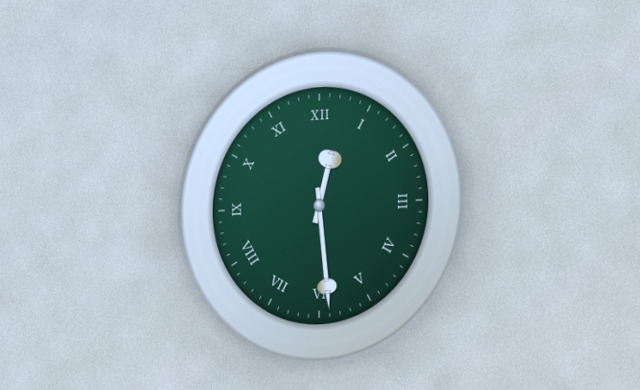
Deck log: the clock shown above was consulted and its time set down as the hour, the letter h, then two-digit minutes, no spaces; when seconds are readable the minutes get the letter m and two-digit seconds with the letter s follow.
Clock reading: 12h29
